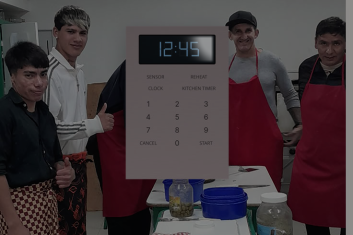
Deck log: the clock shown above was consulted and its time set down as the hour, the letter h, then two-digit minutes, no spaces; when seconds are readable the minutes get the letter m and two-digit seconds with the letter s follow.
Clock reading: 12h45
